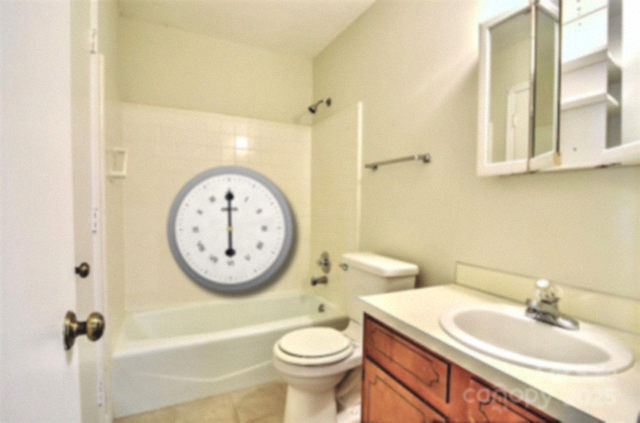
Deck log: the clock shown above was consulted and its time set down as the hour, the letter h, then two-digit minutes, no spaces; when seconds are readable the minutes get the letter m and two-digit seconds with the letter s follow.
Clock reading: 6h00
